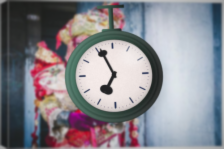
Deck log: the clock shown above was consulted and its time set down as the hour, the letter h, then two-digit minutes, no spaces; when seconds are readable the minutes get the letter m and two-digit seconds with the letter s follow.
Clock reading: 6h56
